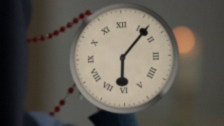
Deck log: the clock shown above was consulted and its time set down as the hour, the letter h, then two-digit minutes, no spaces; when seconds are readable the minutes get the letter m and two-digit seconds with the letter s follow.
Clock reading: 6h07
